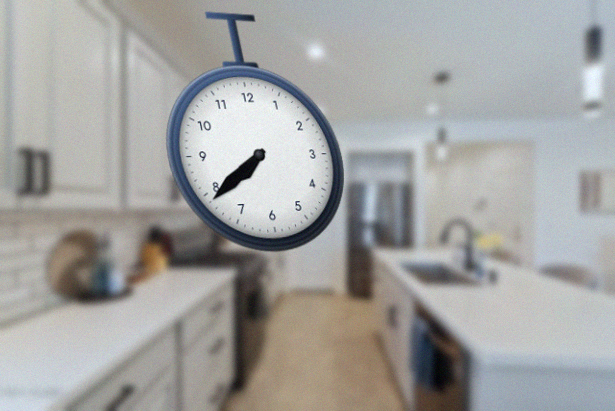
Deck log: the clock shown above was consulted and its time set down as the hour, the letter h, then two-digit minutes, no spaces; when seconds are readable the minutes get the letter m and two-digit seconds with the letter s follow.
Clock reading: 7h39
